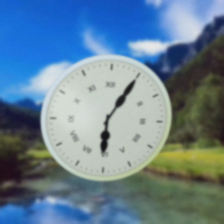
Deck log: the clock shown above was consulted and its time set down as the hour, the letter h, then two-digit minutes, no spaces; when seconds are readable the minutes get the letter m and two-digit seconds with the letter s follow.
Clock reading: 6h05
